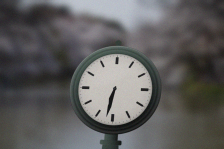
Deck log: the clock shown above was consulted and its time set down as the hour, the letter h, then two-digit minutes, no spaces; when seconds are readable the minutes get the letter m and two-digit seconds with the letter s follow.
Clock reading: 6h32
